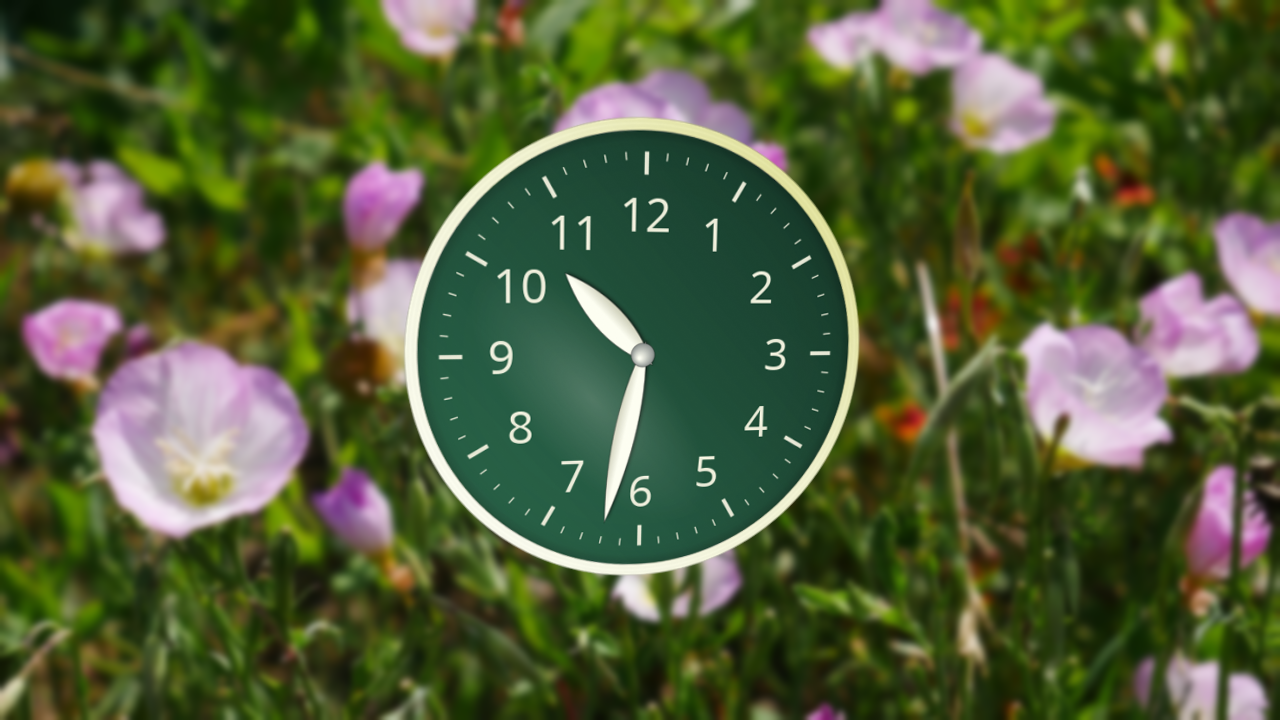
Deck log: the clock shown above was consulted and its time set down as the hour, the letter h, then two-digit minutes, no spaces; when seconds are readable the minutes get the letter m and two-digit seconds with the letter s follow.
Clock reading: 10h32
